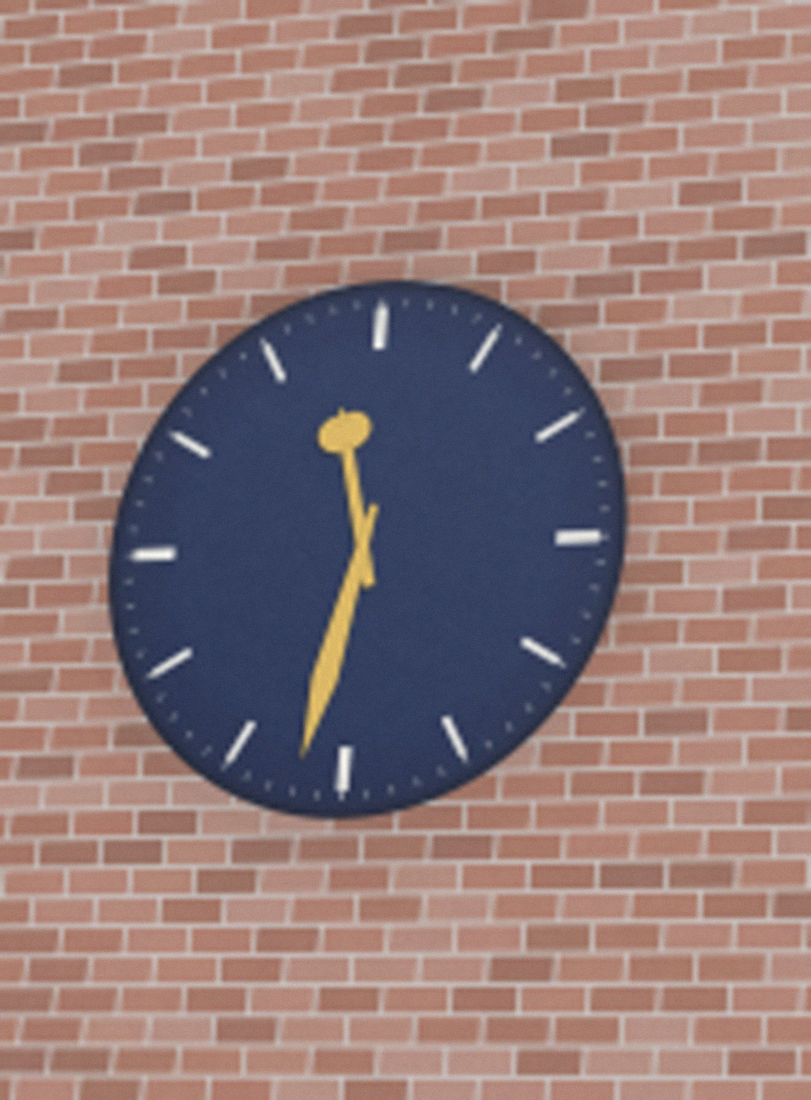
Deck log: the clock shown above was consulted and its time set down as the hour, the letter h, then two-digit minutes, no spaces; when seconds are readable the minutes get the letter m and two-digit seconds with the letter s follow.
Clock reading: 11h32
